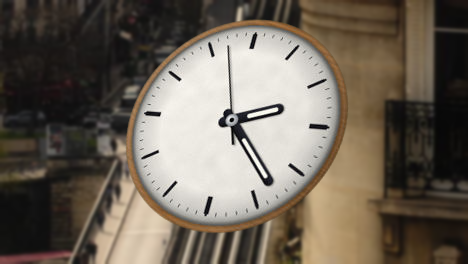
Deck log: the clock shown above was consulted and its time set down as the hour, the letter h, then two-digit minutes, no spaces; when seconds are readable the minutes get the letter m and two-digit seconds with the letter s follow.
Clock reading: 2h22m57s
